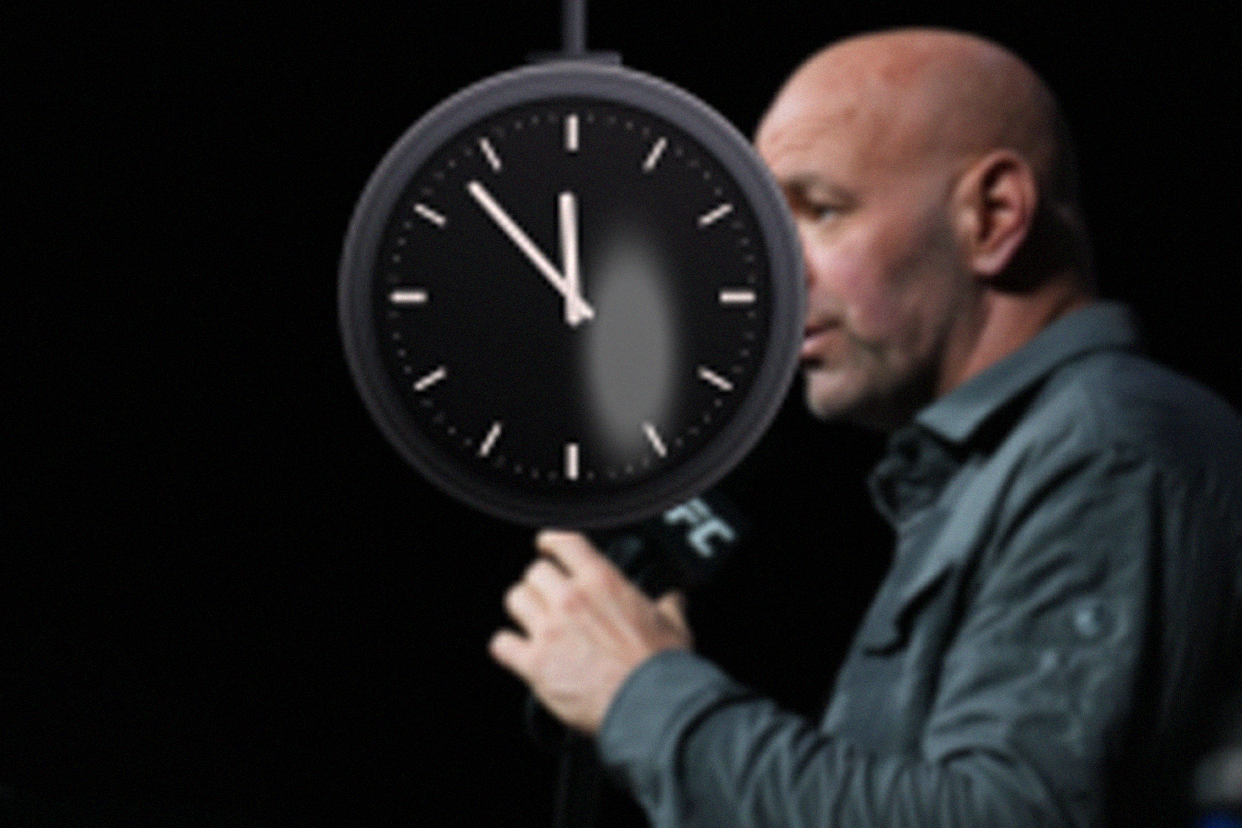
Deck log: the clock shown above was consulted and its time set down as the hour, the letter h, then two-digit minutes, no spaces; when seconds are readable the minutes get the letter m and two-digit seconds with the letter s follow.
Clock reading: 11h53
